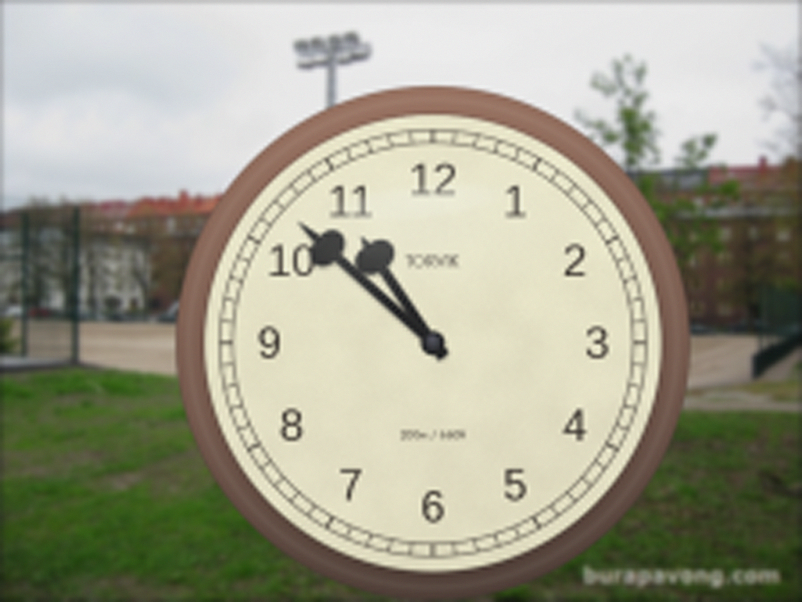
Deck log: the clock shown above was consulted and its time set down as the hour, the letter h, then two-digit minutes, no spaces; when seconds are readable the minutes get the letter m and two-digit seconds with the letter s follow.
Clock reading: 10h52
